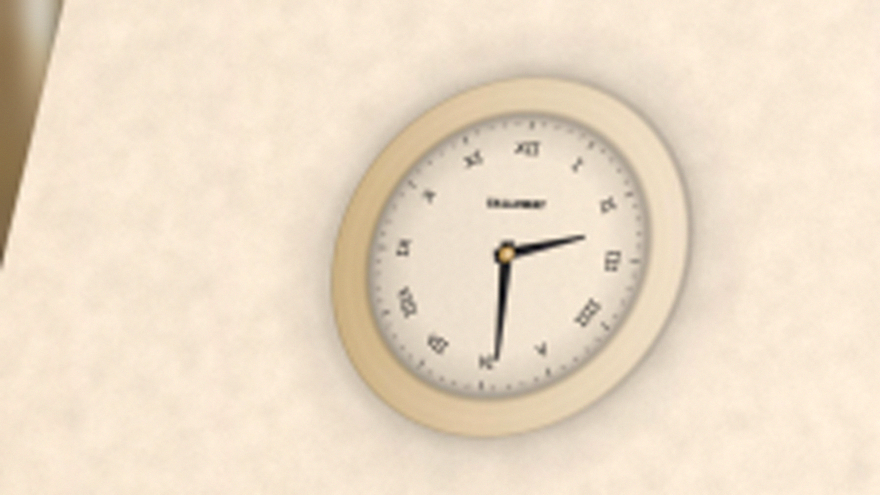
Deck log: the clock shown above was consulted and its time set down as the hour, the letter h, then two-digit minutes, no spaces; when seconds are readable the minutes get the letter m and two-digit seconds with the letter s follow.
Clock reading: 2h29
